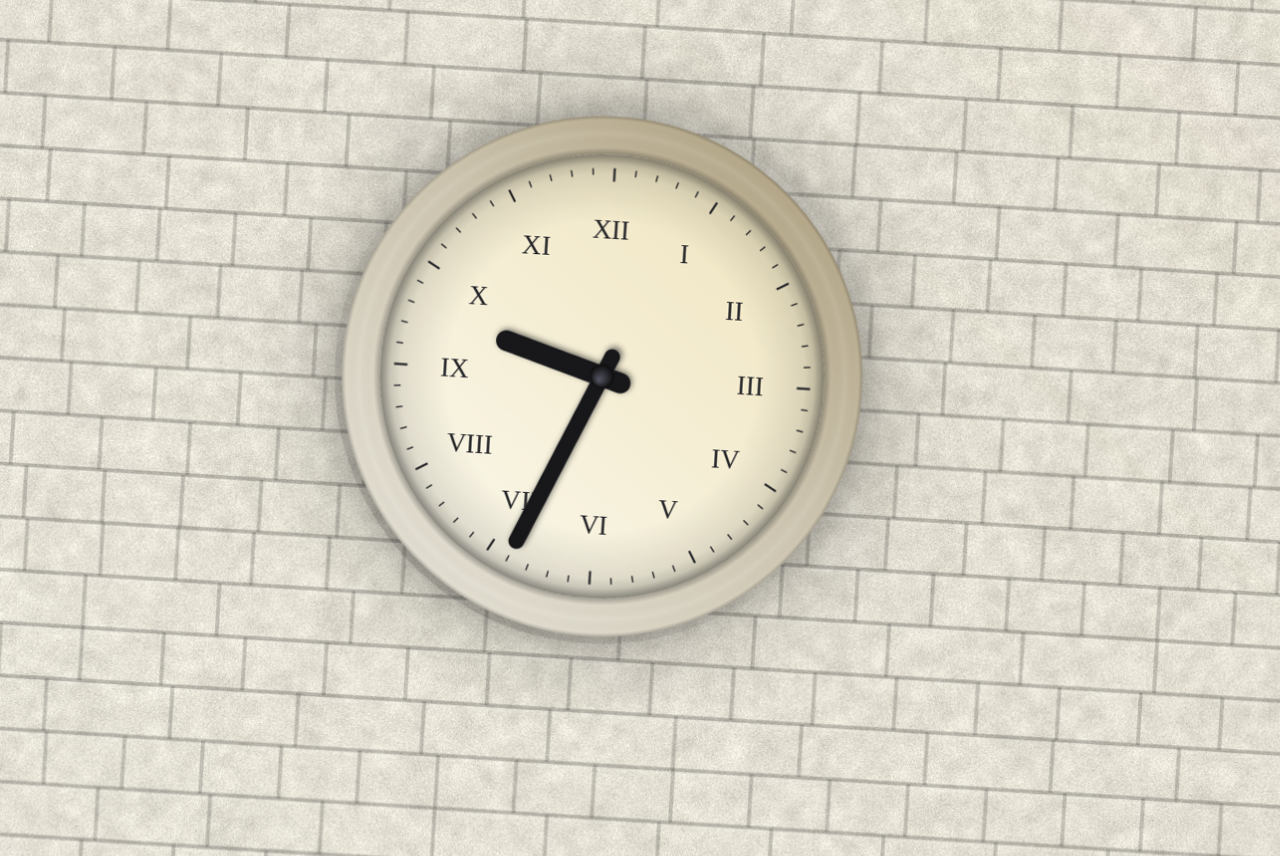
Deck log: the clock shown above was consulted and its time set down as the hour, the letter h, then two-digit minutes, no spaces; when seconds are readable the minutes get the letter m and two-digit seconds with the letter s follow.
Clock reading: 9h34
